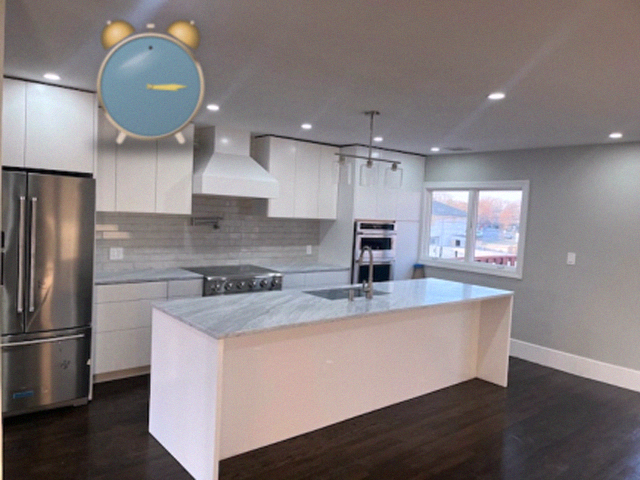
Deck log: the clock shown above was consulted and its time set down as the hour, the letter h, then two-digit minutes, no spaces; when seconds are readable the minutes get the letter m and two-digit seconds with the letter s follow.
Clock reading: 3h15
